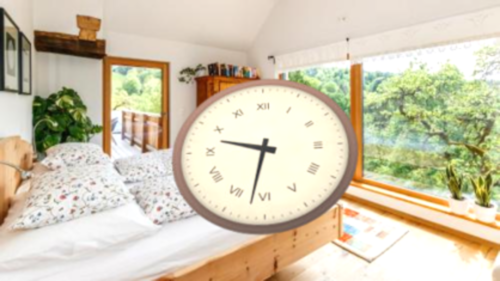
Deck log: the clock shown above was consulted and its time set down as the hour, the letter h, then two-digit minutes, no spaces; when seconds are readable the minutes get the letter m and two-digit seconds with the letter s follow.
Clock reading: 9h32
